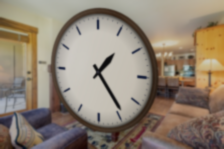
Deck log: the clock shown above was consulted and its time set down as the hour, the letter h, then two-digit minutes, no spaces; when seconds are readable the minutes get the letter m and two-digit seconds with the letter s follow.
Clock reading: 1h24
